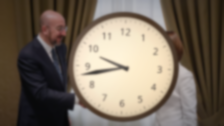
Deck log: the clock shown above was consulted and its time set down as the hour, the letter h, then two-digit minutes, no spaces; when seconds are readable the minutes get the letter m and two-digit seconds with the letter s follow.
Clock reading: 9h43
